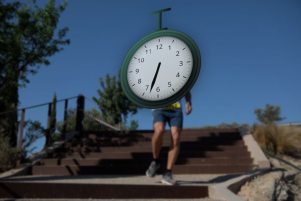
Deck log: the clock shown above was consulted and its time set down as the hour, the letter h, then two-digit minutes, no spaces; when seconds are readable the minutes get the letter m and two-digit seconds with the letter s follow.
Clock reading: 6h33
